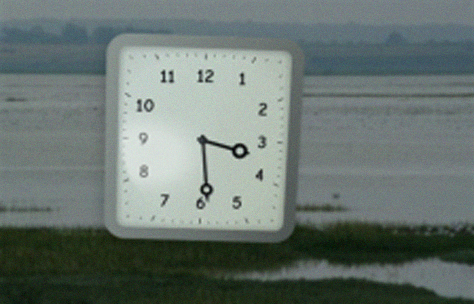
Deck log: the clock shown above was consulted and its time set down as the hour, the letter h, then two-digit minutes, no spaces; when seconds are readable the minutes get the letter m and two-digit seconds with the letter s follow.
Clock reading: 3h29
